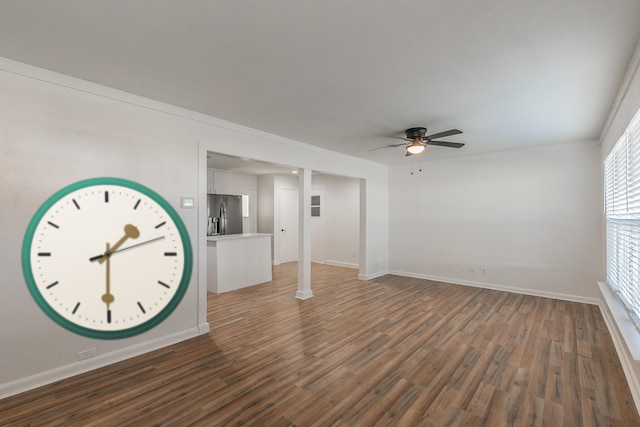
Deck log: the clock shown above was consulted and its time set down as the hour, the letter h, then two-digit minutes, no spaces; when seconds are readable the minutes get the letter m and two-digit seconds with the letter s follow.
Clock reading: 1h30m12s
